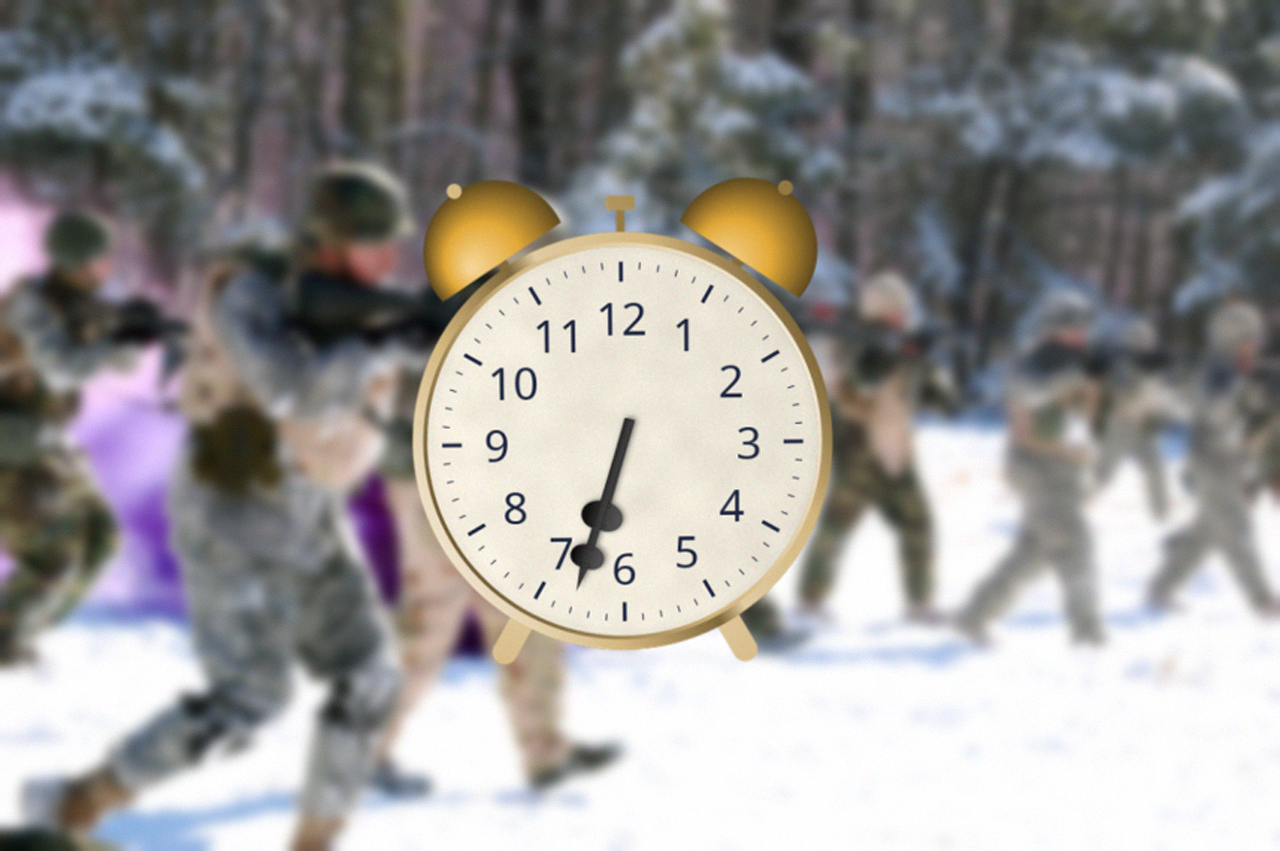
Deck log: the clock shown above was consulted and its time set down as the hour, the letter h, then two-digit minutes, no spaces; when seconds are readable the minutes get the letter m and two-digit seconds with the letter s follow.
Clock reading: 6h33
